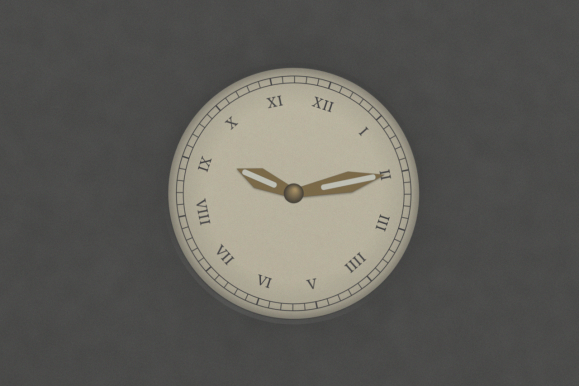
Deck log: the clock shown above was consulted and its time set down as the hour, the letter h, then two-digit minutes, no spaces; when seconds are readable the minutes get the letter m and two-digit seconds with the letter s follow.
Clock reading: 9h10
